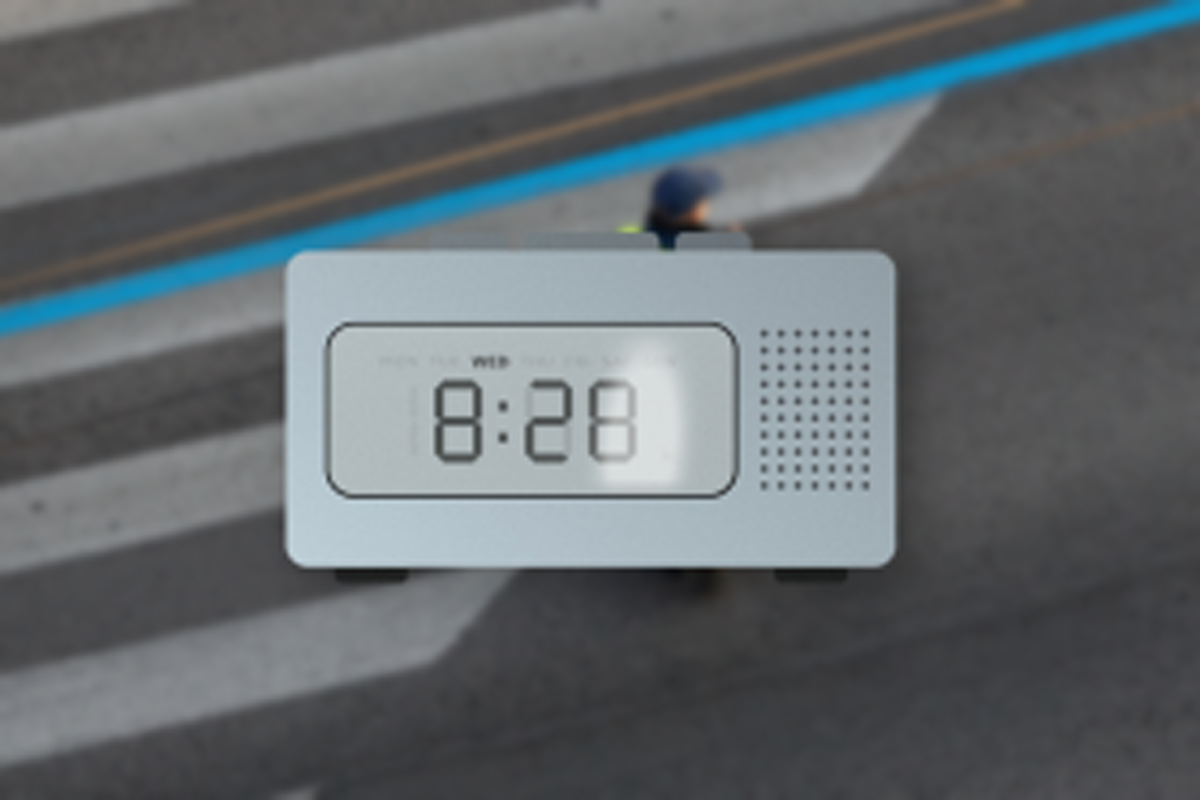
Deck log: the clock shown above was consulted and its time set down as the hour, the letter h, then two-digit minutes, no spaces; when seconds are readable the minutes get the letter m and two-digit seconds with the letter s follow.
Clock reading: 8h28
